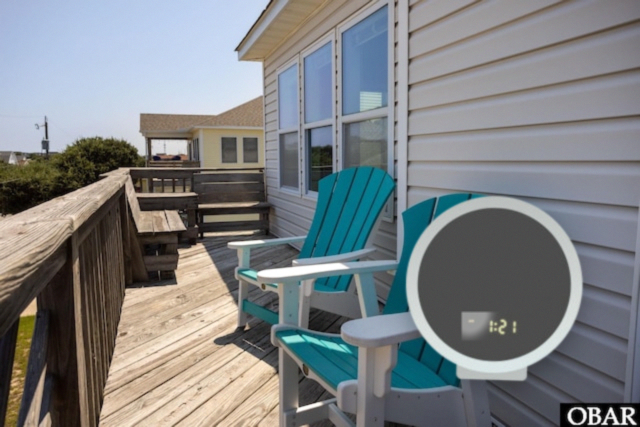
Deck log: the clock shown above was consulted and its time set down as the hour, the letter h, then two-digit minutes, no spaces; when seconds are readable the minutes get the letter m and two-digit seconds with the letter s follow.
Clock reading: 1h21
